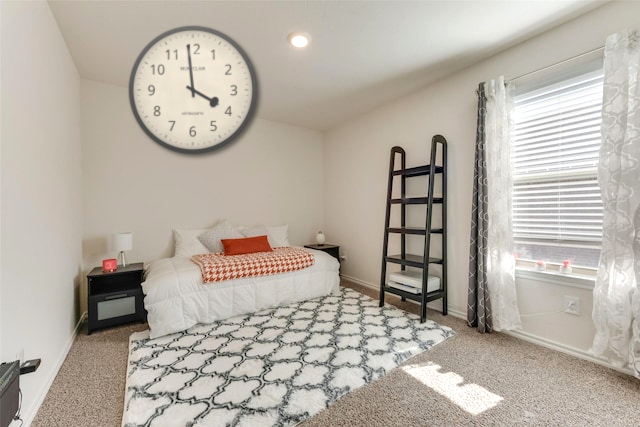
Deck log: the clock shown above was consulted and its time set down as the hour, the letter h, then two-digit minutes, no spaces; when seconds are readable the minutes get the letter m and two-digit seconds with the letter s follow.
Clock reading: 3h59
